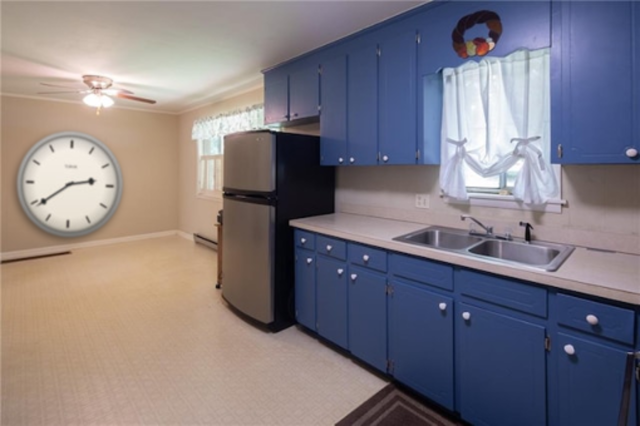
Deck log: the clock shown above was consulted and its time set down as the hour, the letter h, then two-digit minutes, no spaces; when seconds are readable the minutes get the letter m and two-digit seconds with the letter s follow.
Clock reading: 2h39
